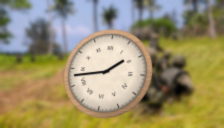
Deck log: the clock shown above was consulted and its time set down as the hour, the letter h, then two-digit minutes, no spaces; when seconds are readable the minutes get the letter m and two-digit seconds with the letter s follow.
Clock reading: 1h43
